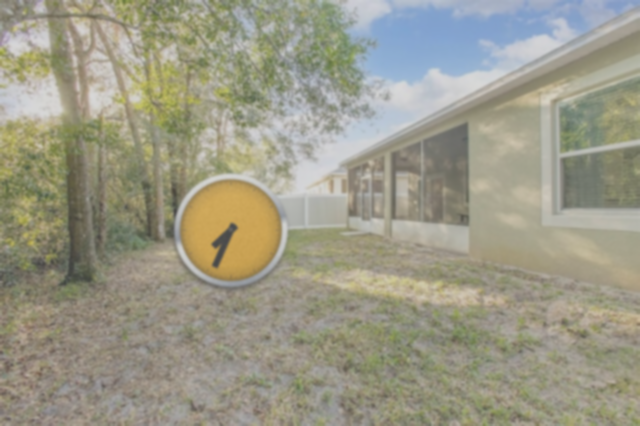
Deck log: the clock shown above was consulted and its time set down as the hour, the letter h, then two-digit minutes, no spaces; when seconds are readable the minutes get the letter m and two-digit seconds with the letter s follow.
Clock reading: 7h34
